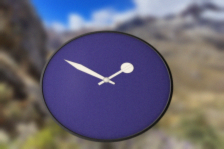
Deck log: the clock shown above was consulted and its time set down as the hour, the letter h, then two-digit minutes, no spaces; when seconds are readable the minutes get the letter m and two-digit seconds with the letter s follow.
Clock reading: 1h50
